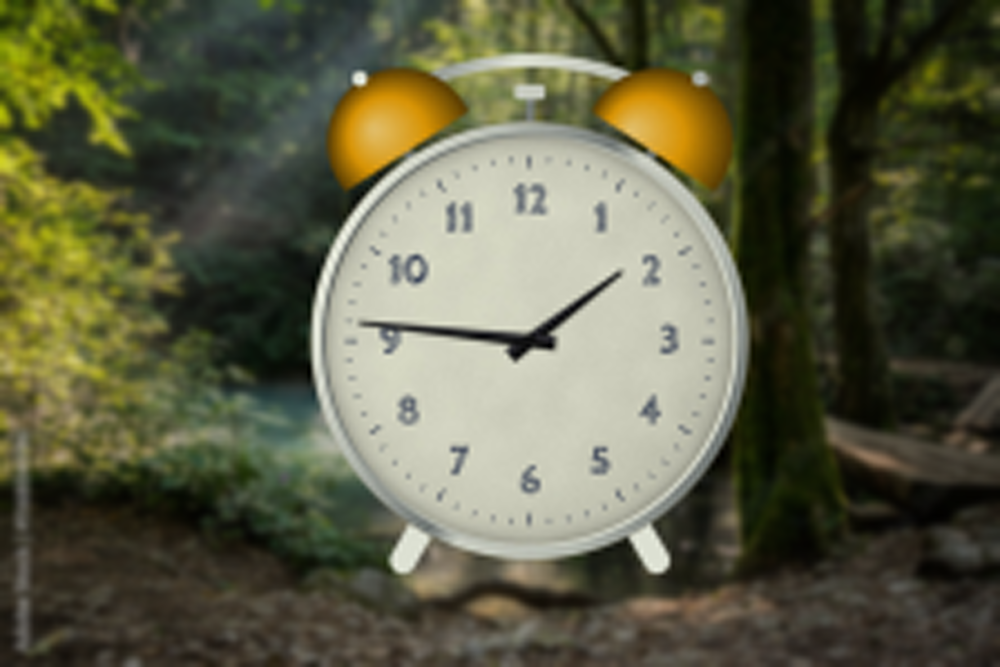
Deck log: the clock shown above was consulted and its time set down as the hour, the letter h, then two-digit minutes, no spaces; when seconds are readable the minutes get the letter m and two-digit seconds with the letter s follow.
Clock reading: 1h46
